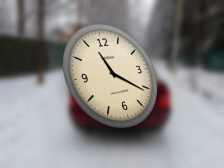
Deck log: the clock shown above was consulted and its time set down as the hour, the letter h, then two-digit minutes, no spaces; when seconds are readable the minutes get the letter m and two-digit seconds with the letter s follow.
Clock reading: 11h21
